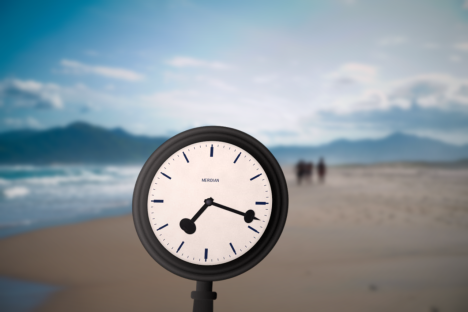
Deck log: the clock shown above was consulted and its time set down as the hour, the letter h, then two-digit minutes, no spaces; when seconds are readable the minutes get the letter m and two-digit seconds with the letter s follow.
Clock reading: 7h18
